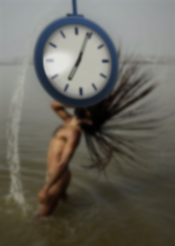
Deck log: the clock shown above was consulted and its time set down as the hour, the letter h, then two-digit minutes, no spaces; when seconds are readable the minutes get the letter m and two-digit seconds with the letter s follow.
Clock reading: 7h04
